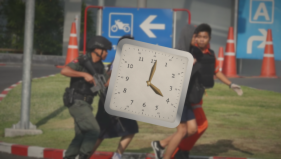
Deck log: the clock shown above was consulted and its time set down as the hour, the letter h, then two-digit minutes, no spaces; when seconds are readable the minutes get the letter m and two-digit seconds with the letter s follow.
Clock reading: 4h01
